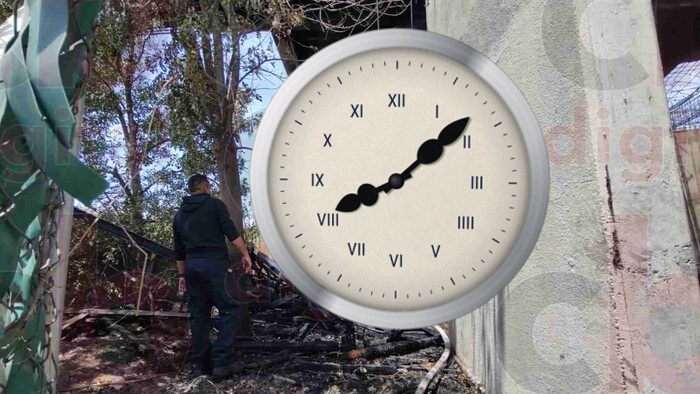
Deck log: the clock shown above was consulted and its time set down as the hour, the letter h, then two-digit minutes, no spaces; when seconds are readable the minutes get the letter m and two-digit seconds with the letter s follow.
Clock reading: 8h08
